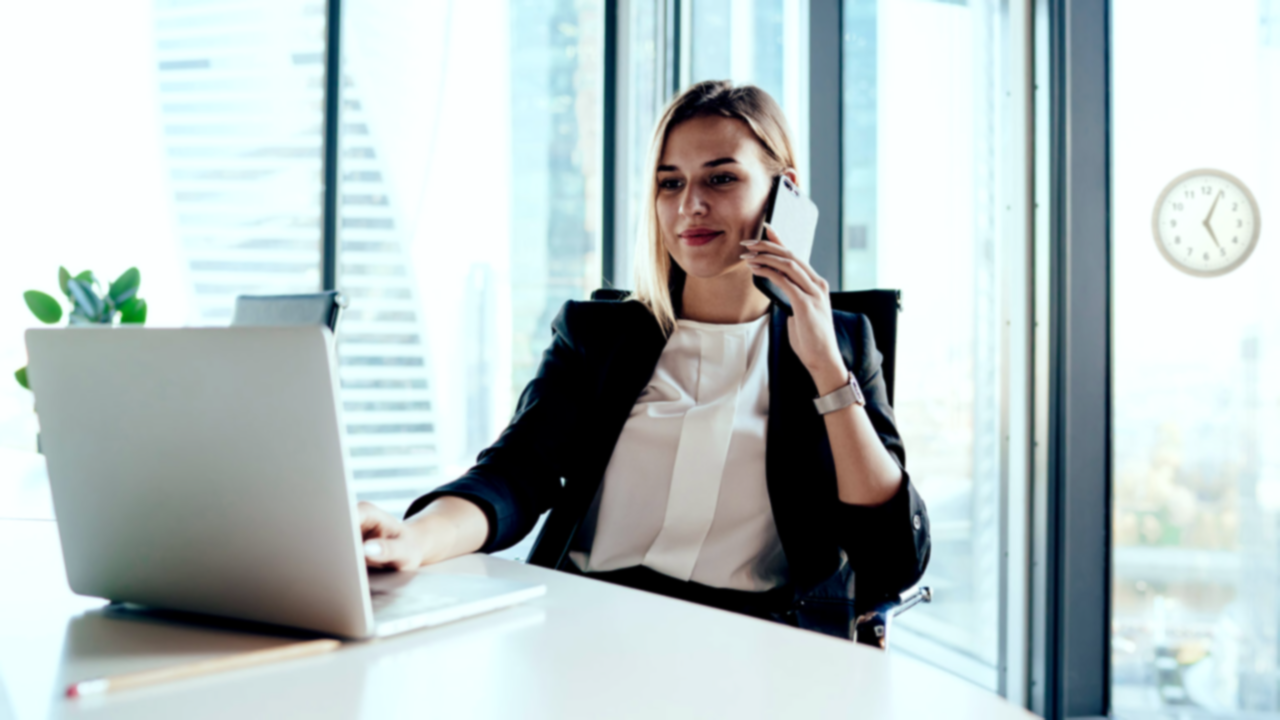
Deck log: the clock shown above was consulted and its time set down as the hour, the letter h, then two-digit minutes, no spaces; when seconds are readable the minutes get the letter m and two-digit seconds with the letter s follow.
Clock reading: 5h04
